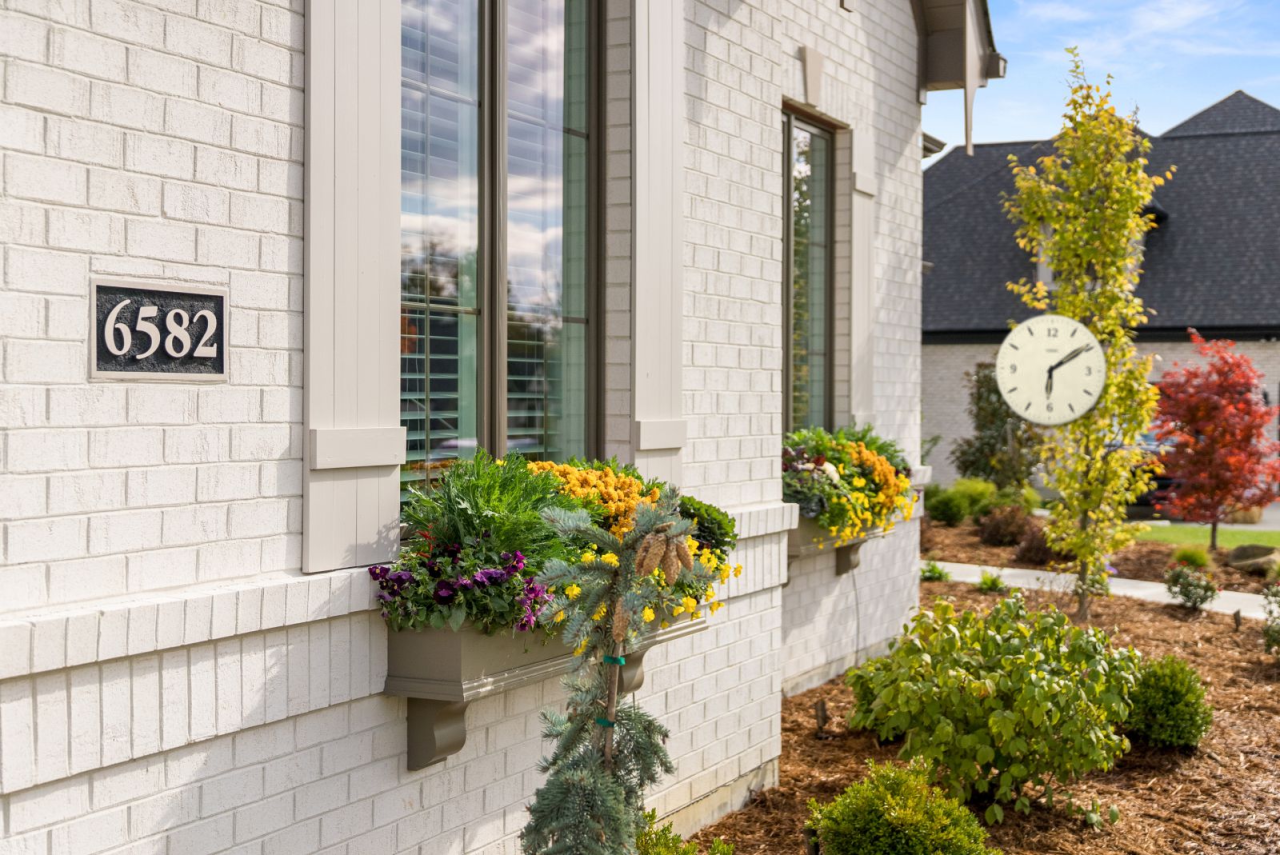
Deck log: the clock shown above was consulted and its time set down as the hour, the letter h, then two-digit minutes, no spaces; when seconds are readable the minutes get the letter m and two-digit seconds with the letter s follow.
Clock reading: 6h09
